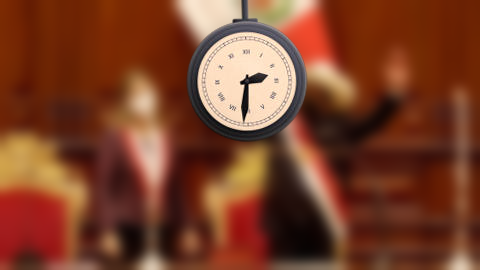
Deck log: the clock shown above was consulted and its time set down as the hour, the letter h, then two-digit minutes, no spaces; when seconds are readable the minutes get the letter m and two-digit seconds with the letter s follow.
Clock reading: 2h31
